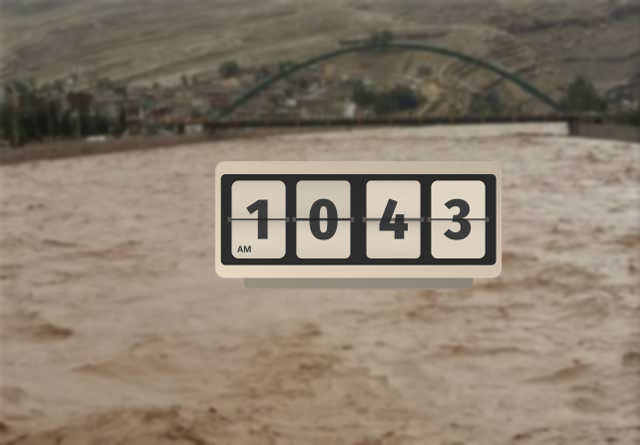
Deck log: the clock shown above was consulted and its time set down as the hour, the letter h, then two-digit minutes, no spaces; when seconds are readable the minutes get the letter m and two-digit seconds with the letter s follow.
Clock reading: 10h43
